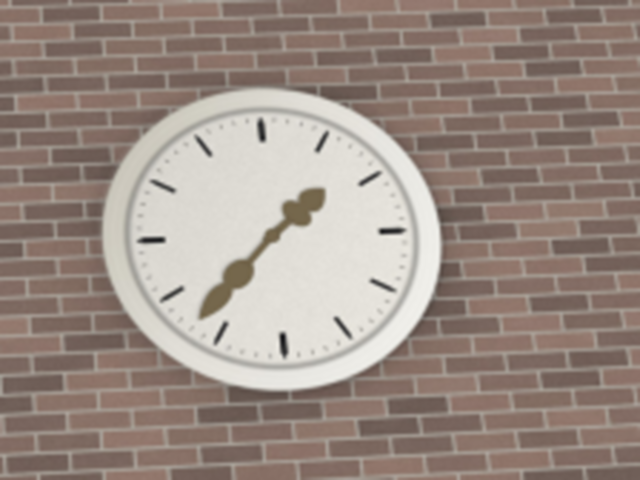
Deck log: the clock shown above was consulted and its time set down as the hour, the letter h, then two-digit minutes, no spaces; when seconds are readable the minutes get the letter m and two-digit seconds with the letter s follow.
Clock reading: 1h37
